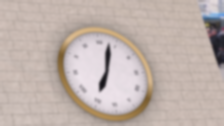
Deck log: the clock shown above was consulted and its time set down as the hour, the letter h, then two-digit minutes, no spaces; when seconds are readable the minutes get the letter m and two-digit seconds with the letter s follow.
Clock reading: 7h03
